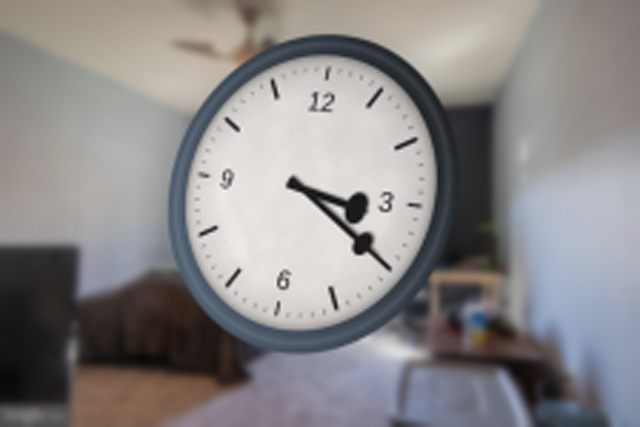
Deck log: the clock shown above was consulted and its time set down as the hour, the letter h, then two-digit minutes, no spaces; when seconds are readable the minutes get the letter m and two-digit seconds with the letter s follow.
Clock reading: 3h20
